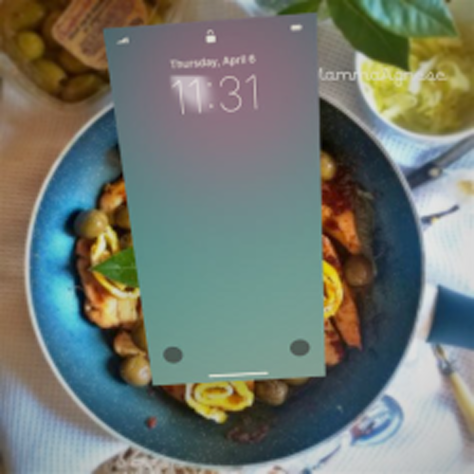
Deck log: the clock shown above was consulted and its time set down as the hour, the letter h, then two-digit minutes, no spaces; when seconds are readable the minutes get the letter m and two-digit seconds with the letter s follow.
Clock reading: 11h31
